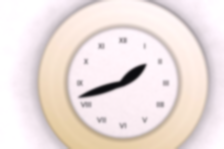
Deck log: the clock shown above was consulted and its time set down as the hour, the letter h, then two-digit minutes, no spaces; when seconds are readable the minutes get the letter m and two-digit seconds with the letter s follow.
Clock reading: 1h42
